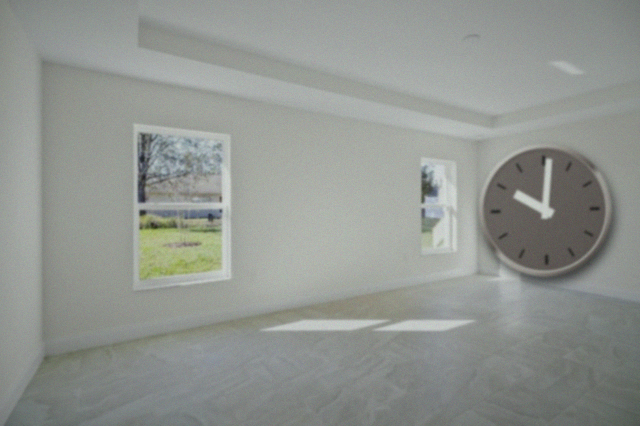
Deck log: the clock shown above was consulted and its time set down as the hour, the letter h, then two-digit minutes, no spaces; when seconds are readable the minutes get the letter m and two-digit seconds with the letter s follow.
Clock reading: 10h01
